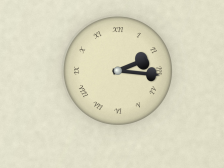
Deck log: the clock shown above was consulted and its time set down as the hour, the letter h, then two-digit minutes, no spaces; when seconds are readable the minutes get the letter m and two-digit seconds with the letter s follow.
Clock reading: 2h16
